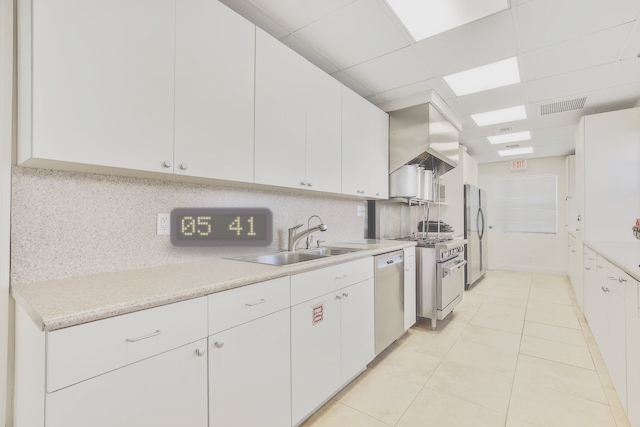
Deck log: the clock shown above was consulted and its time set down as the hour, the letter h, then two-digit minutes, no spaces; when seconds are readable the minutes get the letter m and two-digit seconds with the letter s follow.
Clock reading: 5h41
